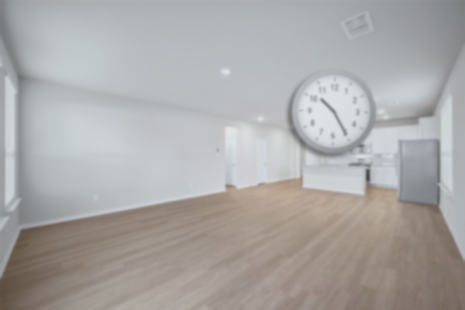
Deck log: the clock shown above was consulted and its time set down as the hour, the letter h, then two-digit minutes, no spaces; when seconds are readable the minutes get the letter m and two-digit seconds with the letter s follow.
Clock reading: 10h25
